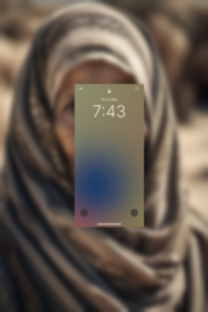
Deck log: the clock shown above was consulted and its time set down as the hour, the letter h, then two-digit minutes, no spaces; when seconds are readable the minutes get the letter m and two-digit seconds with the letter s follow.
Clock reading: 7h43
